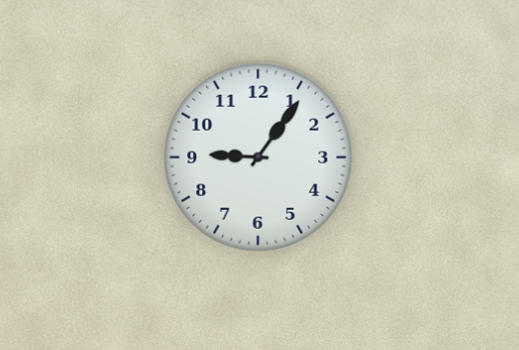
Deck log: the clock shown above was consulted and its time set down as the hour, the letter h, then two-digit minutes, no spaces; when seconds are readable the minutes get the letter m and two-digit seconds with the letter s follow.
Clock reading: 9h06
